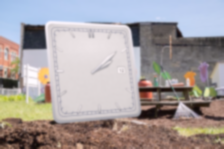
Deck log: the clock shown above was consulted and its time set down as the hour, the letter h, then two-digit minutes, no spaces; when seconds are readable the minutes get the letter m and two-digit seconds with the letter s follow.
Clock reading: 2h09
